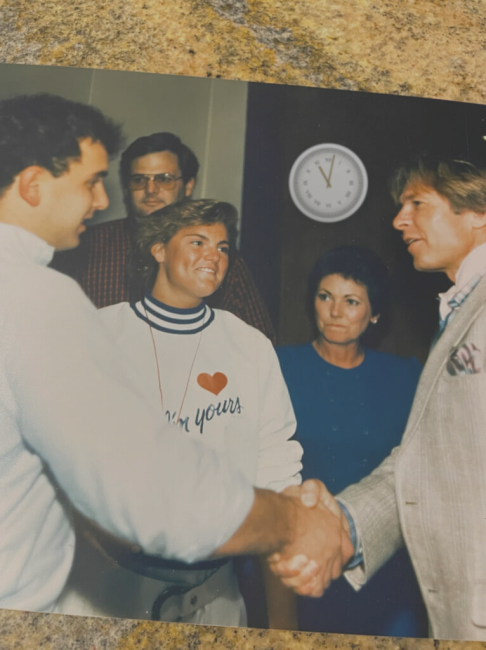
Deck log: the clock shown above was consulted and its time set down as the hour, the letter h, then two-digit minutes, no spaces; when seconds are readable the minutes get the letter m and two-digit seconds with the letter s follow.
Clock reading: 11h02
